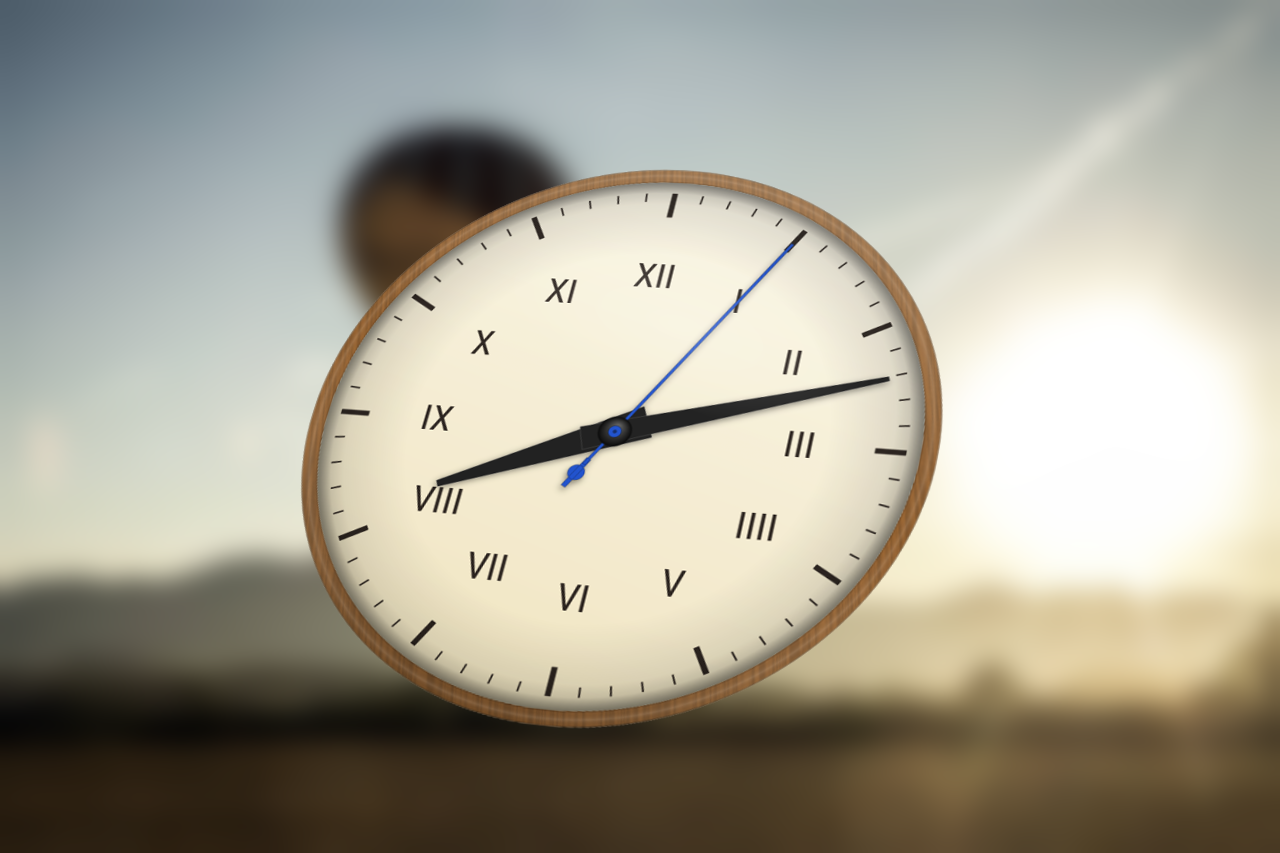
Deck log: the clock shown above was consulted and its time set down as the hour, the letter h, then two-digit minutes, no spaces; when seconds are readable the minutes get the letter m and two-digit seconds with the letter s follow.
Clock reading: 8h12m05s
